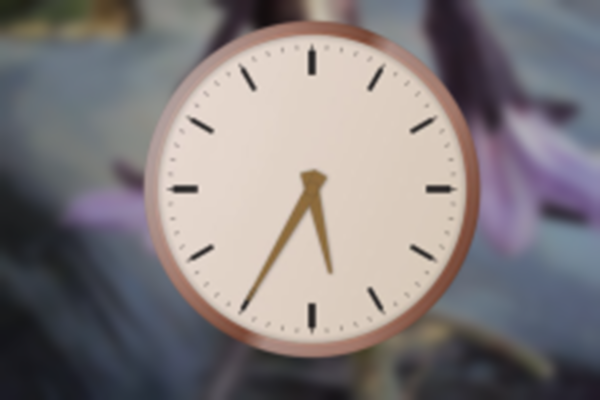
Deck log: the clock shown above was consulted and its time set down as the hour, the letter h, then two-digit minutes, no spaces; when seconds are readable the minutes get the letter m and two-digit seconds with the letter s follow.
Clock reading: 5h35
